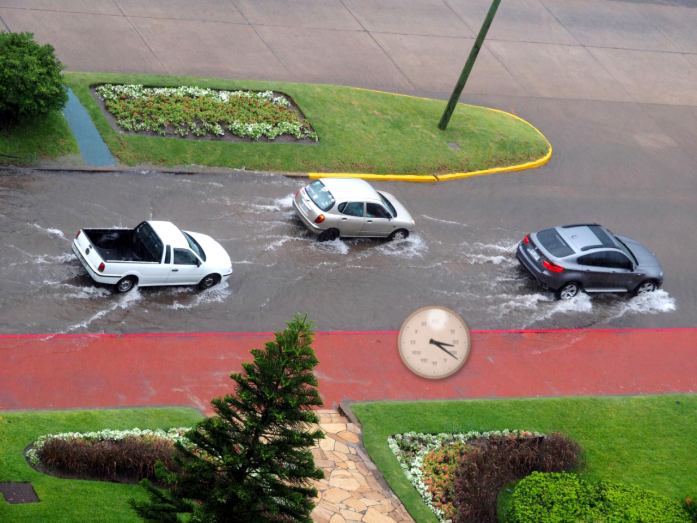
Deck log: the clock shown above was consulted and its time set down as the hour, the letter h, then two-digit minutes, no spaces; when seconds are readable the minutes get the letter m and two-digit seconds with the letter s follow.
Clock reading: 3h21
